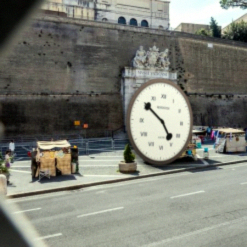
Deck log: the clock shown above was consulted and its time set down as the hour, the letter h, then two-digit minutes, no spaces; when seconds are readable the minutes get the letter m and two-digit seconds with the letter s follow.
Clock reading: 4h51
